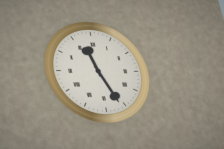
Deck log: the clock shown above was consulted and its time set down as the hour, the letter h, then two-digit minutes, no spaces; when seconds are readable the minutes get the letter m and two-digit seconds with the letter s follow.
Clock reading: 11h26
